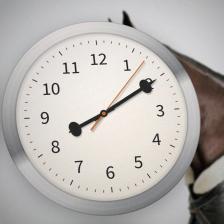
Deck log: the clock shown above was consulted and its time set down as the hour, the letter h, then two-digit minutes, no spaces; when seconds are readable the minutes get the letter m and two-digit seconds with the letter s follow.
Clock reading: 8h10m07s
